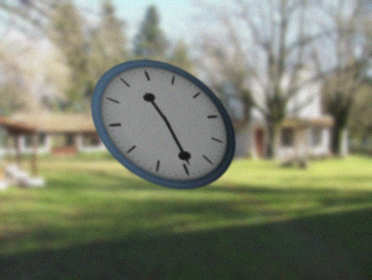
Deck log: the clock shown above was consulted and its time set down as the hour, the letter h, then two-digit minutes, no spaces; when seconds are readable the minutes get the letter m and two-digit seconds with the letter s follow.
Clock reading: 11h29
